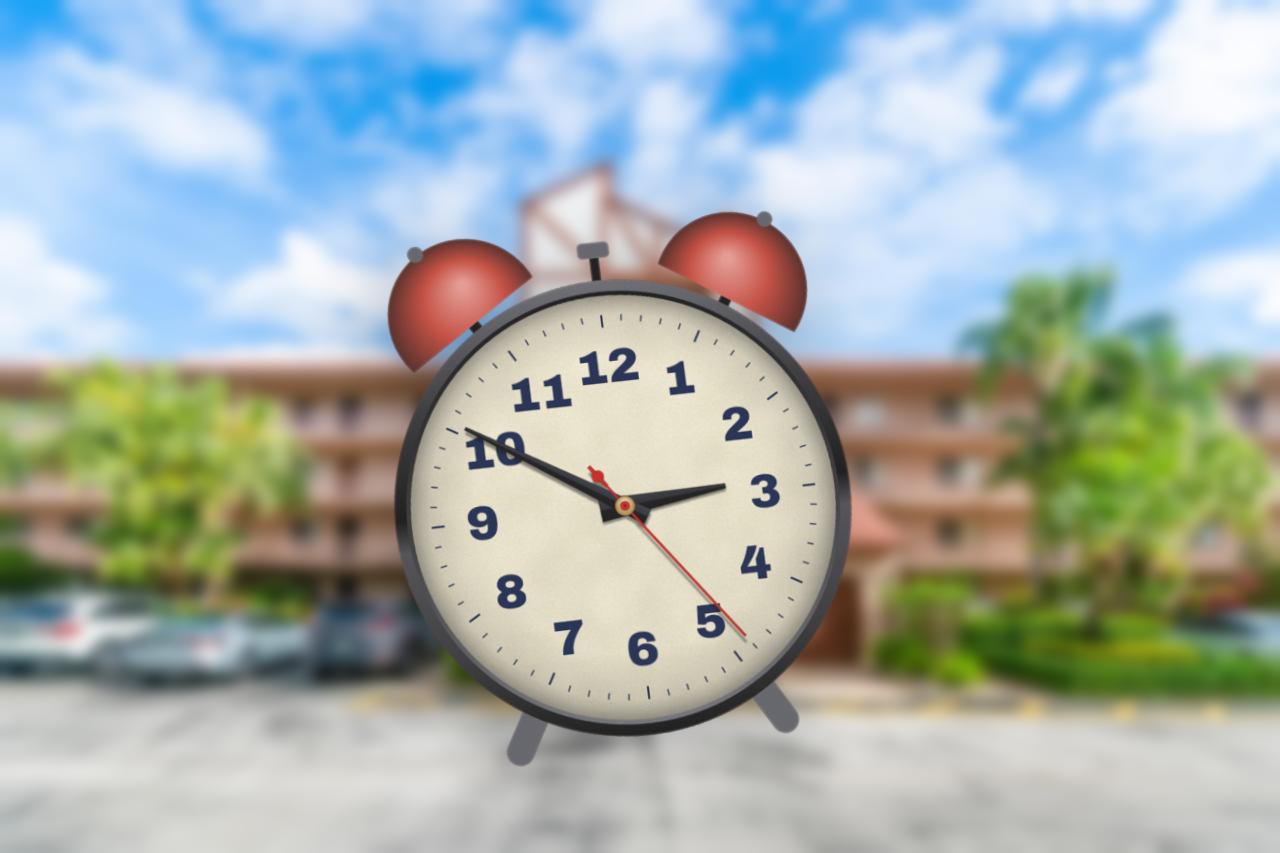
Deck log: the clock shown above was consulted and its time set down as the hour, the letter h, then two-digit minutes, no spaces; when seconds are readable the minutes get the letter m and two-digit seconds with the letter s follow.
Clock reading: 2h50m24s
